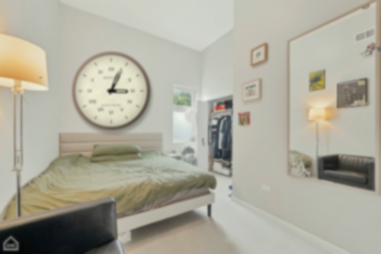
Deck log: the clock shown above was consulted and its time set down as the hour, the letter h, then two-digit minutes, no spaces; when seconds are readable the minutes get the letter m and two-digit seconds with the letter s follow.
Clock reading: 3h04
